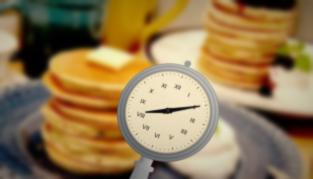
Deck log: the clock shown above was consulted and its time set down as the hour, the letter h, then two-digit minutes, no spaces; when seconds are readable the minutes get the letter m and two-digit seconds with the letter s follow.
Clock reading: 8h10
